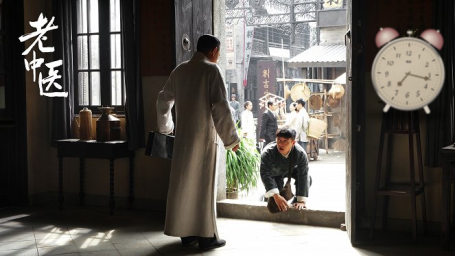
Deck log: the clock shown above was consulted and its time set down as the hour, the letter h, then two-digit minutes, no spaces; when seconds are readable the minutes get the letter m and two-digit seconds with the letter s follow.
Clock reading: 7h17
